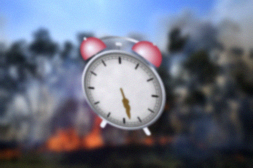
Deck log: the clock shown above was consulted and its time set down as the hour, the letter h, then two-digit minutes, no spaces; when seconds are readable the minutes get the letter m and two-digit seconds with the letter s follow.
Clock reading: 5h28
